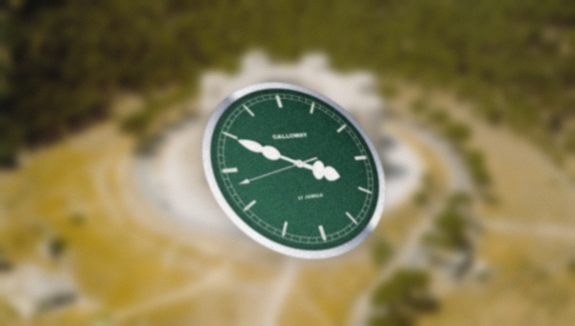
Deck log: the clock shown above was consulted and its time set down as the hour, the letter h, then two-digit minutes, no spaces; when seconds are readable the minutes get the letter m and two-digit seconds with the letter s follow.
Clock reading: 3h49m43s
